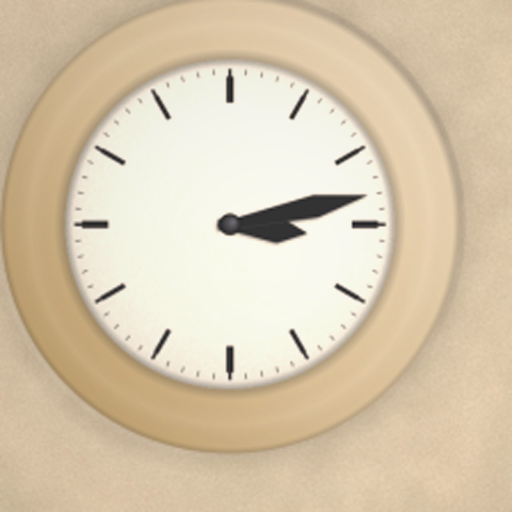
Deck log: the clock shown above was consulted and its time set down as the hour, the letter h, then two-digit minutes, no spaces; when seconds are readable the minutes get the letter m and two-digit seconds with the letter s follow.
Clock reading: 3h13
